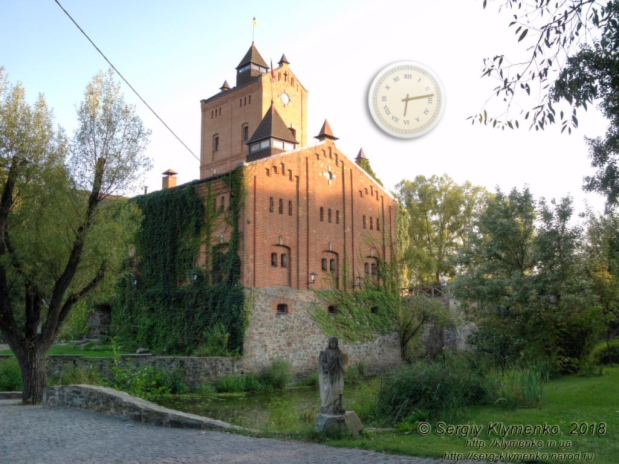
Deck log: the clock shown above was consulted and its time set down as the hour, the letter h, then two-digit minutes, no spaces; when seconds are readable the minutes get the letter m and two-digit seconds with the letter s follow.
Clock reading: 6h13
